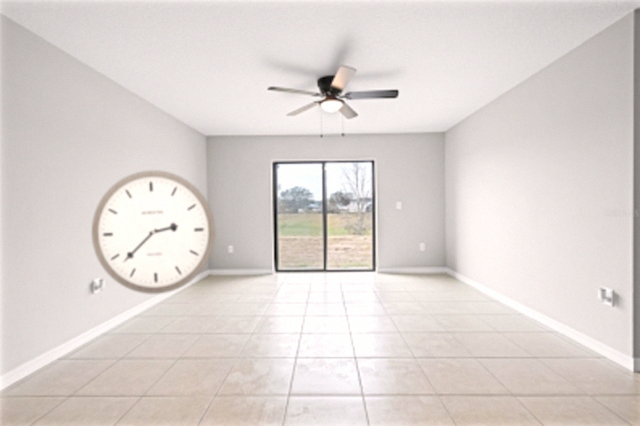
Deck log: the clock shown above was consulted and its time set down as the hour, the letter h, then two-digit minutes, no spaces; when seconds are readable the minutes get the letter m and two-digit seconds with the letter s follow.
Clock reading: 2h38
